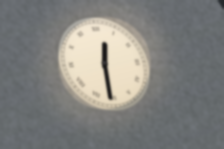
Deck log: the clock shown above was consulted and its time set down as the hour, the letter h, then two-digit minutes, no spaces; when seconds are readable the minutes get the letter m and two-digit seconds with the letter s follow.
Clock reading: 12h31
